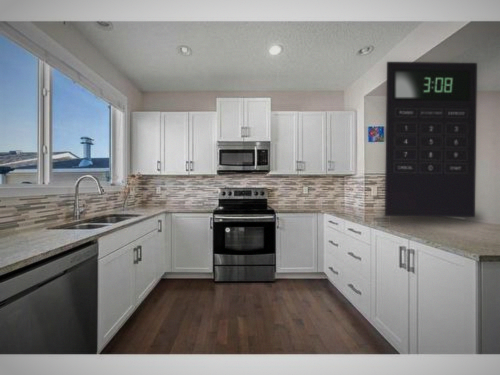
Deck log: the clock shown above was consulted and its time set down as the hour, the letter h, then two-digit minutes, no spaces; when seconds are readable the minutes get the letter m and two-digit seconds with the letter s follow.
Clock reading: 3h08
